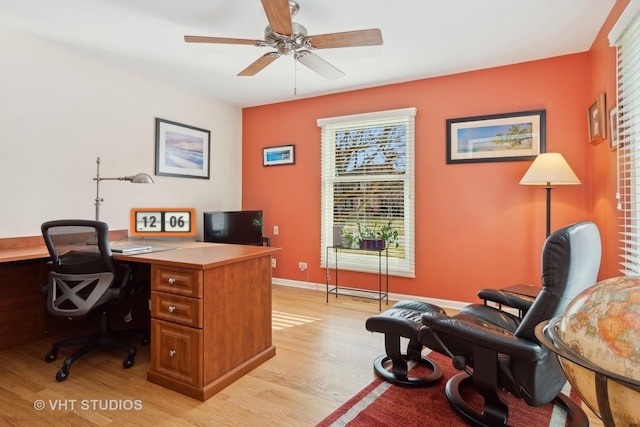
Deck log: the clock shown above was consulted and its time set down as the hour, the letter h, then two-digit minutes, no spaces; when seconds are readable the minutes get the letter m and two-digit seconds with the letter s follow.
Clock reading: 12h06
